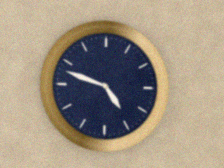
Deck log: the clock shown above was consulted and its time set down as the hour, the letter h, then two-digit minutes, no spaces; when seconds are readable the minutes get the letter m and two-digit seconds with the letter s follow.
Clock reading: 4h48
